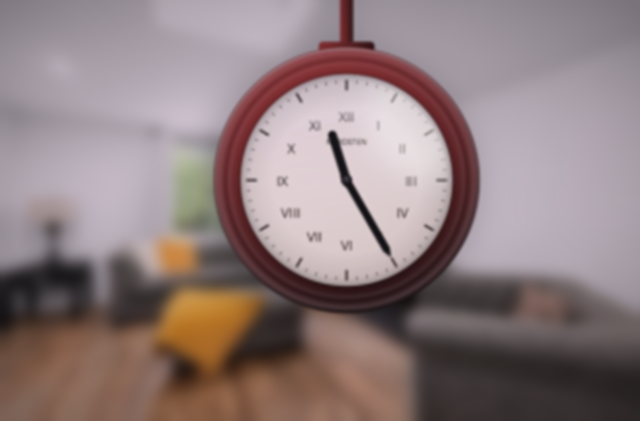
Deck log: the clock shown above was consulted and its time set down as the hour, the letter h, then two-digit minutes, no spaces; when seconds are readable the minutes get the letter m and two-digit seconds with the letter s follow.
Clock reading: 11h25
